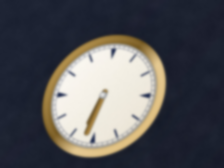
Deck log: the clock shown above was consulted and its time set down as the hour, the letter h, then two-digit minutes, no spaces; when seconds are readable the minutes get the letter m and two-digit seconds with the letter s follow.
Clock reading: 6h32
